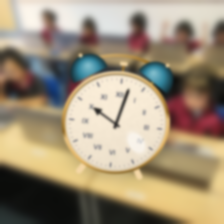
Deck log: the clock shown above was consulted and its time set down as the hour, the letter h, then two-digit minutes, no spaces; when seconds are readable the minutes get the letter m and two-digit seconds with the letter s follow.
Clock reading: 10h02
